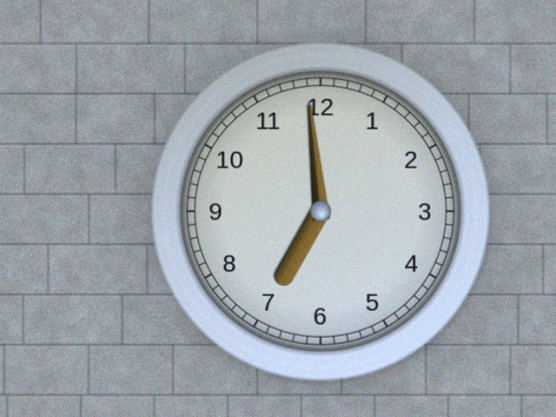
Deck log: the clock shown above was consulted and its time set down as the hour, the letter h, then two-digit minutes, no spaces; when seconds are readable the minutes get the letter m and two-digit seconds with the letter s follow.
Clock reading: 6h59
